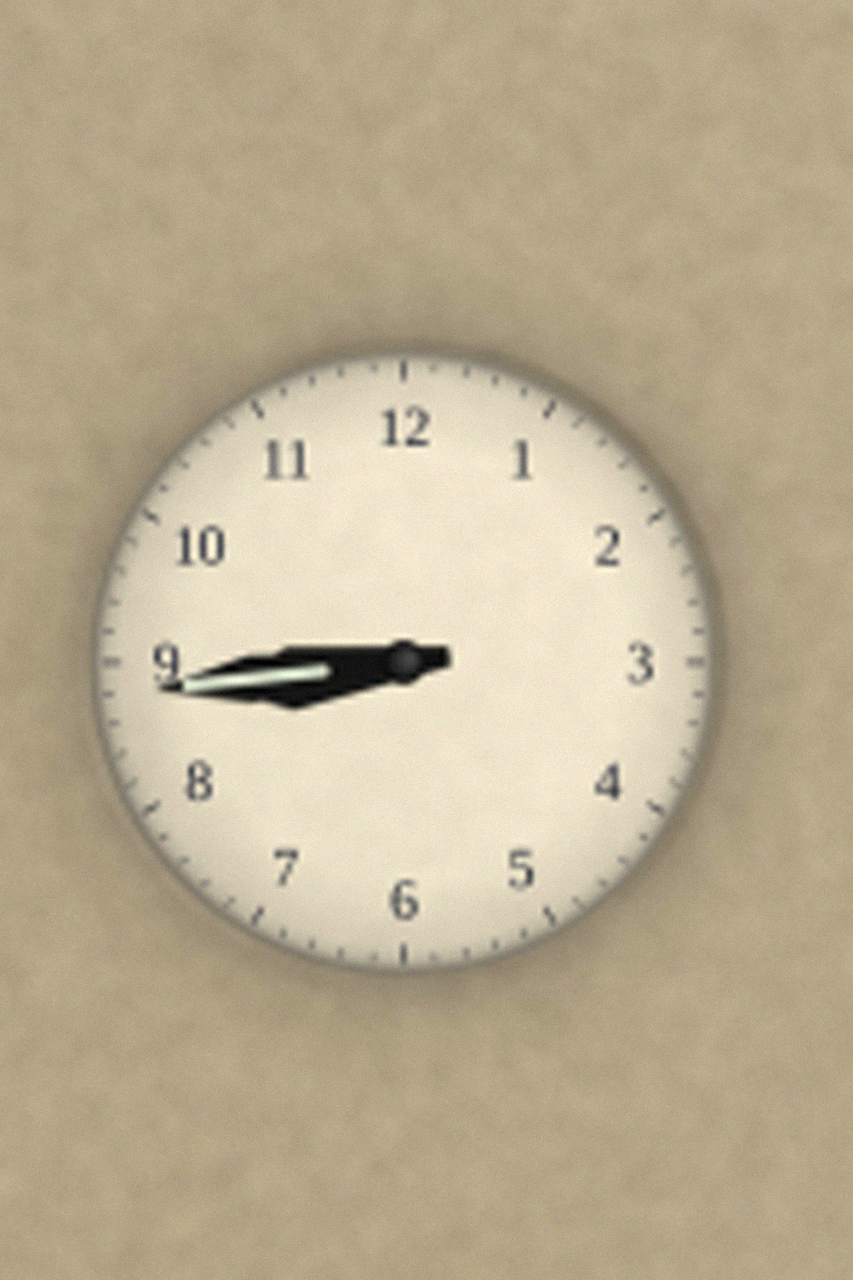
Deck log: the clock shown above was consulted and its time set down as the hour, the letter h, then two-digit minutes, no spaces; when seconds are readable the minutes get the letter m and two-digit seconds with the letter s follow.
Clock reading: 8h44
